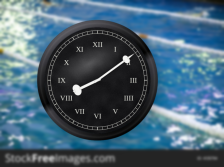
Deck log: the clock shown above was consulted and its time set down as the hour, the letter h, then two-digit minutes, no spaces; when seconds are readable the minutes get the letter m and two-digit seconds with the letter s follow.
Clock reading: 8h09
